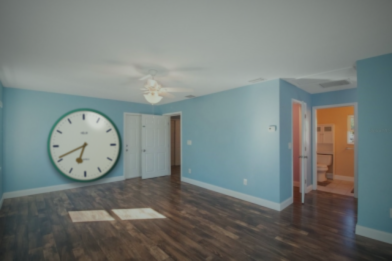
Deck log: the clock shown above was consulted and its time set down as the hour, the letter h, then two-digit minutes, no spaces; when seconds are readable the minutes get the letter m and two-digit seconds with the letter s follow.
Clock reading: 6h41
